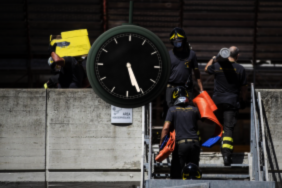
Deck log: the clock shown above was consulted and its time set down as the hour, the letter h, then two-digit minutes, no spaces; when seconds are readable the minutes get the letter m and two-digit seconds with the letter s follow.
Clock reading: 5h26
